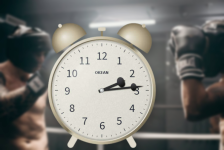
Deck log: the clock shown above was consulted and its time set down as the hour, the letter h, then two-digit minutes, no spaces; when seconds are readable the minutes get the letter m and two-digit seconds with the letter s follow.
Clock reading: 2h14
